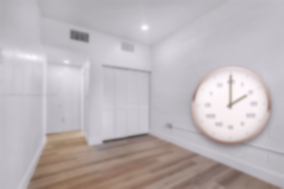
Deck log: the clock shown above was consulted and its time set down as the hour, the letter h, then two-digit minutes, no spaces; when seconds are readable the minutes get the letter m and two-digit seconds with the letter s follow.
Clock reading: 2h00
